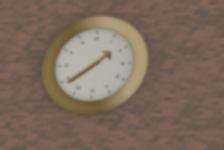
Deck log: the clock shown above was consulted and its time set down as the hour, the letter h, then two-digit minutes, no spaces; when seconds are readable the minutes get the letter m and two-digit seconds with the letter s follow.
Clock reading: 1h39
